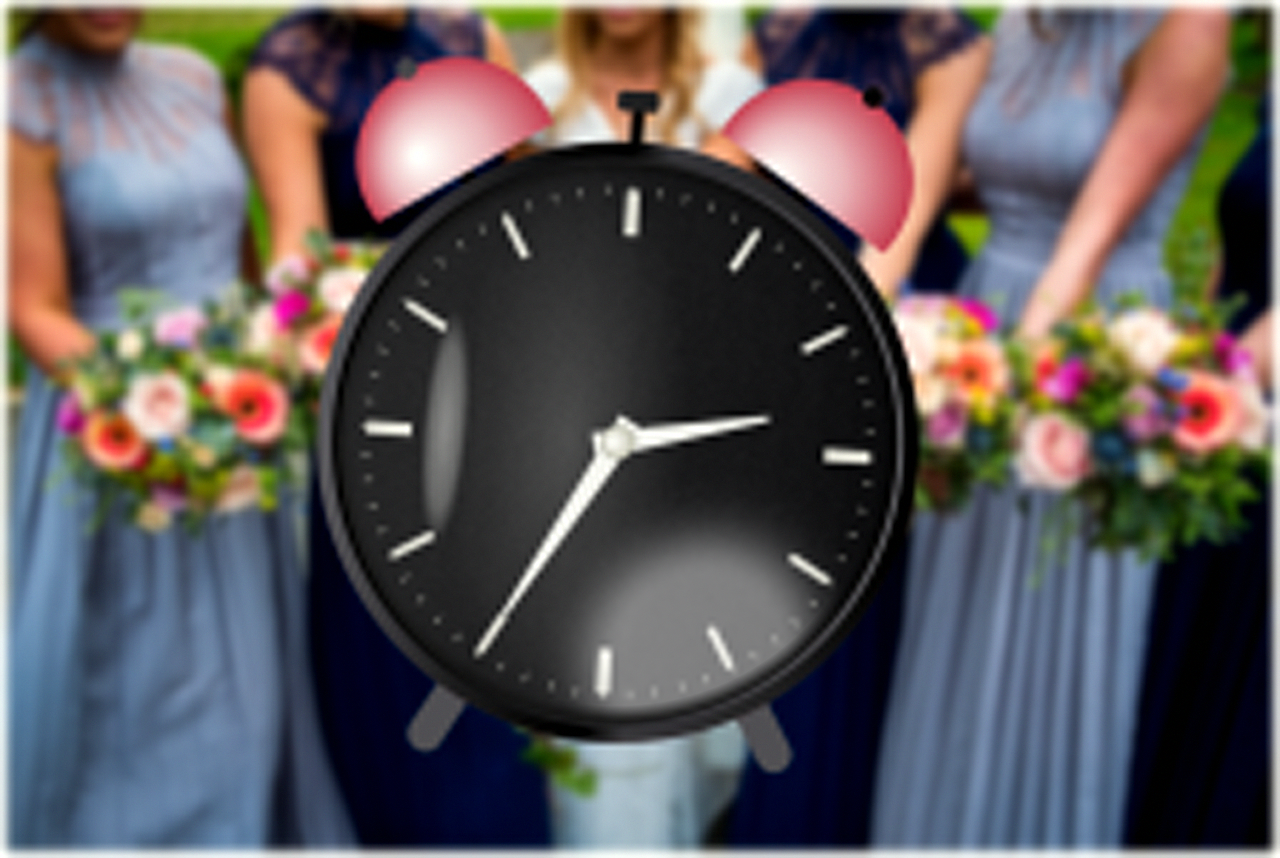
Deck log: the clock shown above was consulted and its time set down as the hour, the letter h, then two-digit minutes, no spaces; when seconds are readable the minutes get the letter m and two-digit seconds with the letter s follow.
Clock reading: 2h35
